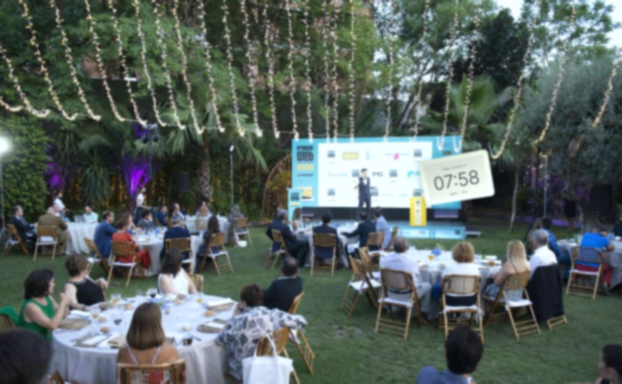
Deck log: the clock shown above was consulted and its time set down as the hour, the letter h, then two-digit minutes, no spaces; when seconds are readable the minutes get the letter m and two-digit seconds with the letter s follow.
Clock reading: 7h58
